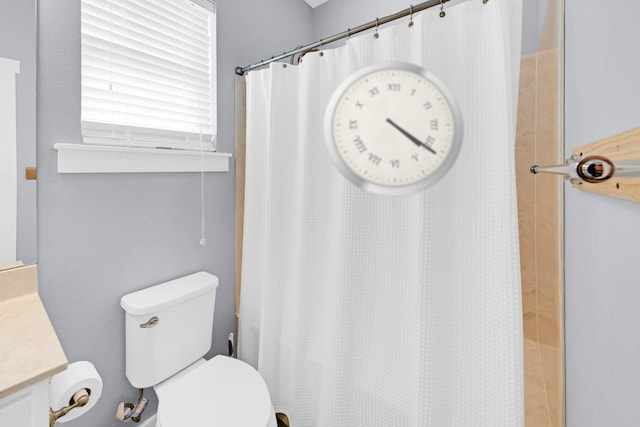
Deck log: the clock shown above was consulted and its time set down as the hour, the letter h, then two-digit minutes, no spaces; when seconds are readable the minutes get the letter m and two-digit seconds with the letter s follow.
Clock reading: 4h21
